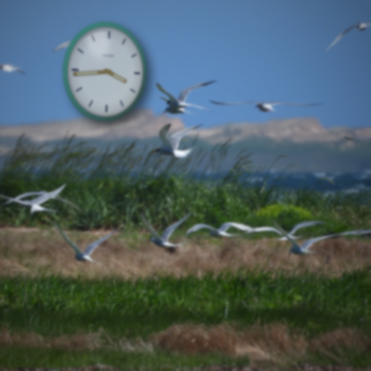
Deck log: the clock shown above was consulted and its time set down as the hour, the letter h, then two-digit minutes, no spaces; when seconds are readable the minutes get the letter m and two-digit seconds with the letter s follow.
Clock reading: 3h44
